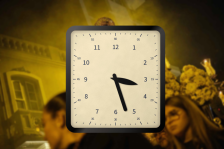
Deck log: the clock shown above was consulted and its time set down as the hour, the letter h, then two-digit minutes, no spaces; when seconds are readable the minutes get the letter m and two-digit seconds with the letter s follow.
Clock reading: 3h27
